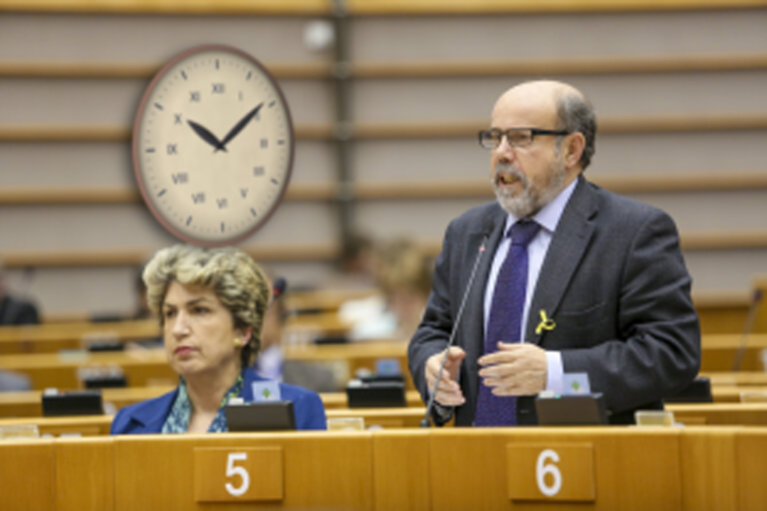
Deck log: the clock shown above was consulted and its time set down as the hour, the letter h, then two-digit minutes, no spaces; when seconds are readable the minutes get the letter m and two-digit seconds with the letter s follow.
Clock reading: 10h09
